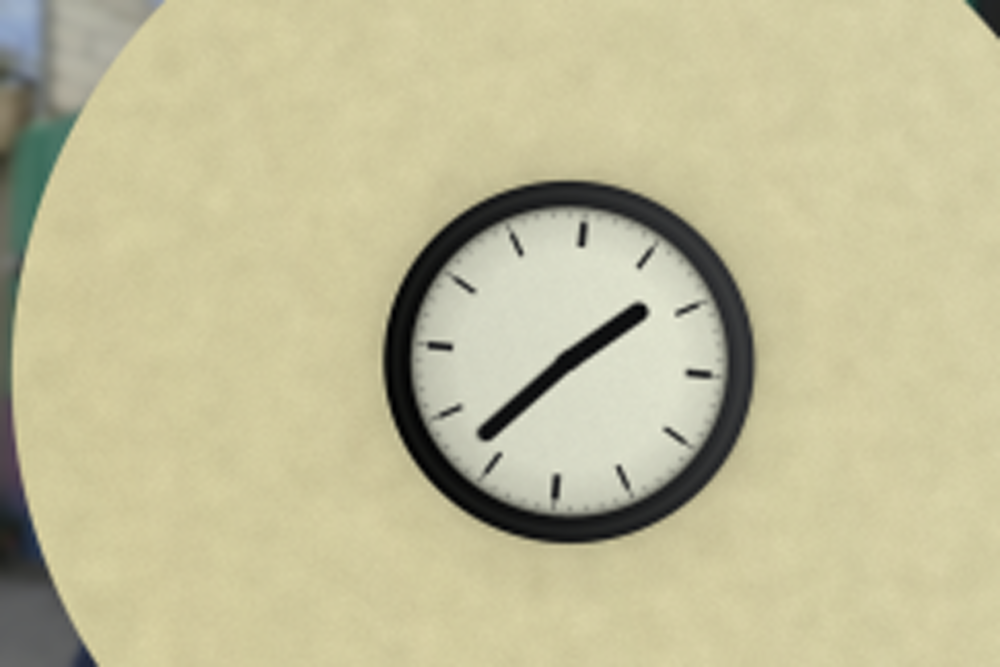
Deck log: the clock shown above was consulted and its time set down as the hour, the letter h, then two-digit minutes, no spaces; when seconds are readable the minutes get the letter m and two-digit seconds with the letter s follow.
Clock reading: 1h37
